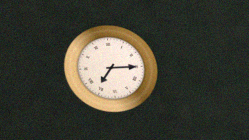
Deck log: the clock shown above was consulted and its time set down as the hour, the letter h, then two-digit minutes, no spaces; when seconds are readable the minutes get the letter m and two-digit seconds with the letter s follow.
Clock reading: 7h15
